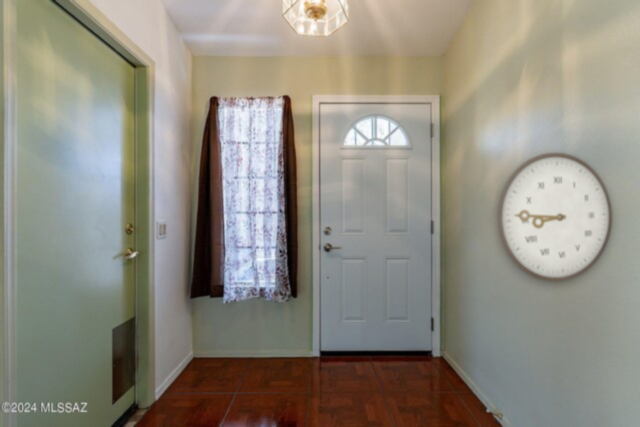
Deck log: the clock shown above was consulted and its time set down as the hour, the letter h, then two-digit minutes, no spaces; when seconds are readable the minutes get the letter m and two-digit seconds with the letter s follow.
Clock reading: 8h46
